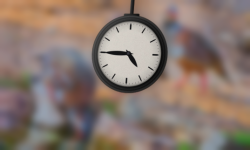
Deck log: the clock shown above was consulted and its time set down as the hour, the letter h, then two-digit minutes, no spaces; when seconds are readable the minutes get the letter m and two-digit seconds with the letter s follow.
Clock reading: 4h45
